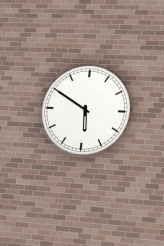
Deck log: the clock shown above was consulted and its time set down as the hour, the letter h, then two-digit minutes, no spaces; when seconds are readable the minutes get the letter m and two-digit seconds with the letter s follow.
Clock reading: 5h50
